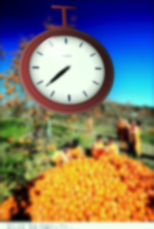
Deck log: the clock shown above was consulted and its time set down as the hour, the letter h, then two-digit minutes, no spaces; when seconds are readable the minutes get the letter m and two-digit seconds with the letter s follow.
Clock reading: 7h38
